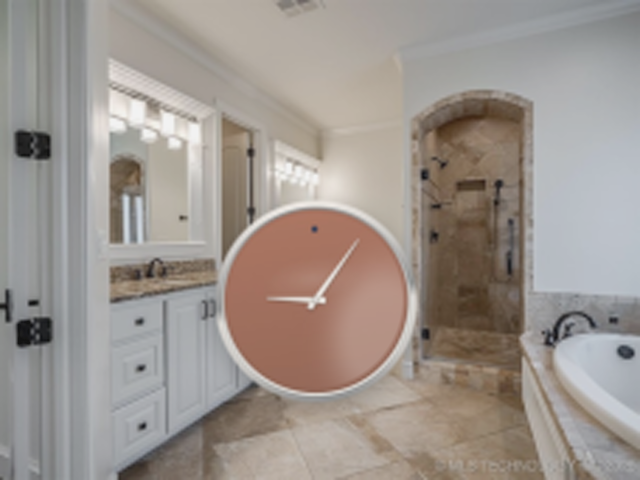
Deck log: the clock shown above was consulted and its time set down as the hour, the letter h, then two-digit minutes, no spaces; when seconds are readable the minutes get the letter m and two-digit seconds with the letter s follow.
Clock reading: 9h06
